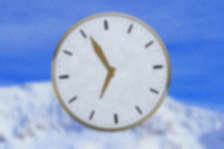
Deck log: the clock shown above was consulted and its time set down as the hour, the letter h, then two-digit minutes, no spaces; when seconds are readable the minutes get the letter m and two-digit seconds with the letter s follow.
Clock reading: 6h56
